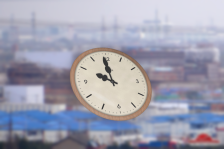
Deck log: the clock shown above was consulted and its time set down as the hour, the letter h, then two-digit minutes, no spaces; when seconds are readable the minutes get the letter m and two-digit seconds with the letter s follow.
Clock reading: 9h59
